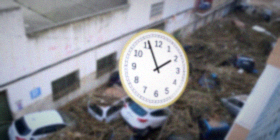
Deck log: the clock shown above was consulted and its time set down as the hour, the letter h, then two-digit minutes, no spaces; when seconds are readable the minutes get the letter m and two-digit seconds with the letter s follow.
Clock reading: 1h56
